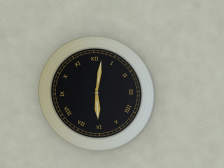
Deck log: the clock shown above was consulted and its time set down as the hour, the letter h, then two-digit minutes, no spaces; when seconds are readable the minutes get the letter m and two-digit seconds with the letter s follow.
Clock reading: 6h02
